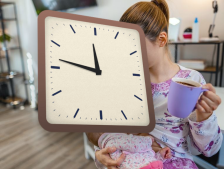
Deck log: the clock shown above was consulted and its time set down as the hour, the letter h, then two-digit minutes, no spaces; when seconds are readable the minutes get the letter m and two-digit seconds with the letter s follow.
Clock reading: 11h47
